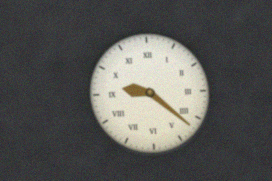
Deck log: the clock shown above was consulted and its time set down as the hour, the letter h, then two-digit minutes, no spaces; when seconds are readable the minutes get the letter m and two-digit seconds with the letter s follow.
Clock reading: 9h22
